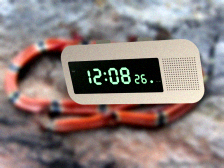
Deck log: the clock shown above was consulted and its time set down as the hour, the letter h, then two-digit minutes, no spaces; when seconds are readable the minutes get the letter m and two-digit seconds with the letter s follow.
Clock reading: 12h08m26s
